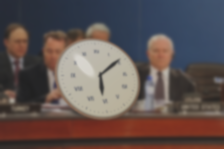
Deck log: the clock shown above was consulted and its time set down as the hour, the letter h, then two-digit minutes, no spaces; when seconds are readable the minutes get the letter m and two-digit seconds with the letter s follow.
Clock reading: 6h09
